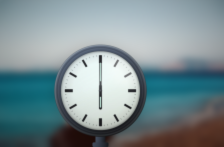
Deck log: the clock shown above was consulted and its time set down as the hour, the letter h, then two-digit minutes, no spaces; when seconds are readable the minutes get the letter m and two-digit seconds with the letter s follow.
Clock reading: 6h00
